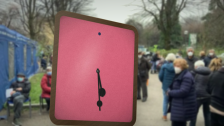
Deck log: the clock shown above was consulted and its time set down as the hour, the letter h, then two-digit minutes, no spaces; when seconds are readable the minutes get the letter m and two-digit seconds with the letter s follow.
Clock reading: 5h29
